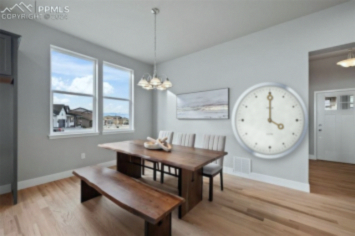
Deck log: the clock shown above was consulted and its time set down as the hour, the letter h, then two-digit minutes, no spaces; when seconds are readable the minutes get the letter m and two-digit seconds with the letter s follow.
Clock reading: 4h00
